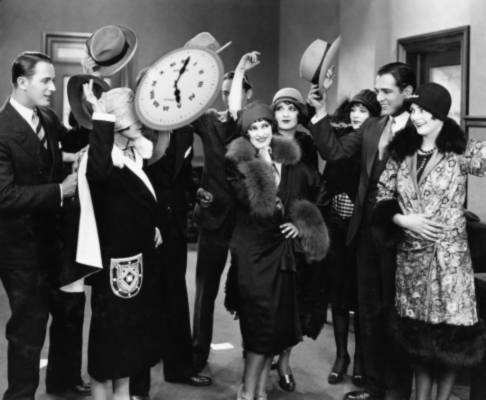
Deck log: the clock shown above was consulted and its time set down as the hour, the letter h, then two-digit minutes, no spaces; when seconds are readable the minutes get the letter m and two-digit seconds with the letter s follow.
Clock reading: 5h01
